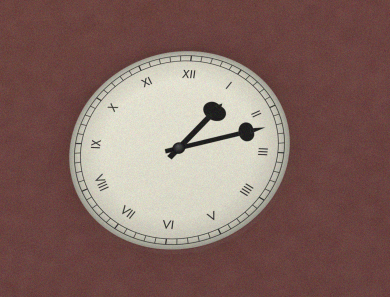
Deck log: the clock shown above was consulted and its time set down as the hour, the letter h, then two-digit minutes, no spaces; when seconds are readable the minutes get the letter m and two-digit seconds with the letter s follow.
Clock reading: 1h12
